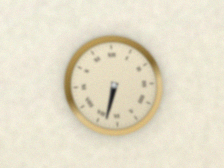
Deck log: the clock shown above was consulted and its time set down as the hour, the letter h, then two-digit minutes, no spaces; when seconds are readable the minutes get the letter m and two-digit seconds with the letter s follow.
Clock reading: 6h33
